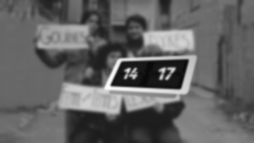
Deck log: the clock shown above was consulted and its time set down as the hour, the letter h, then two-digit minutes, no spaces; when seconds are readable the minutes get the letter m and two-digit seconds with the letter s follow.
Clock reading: 14h17
